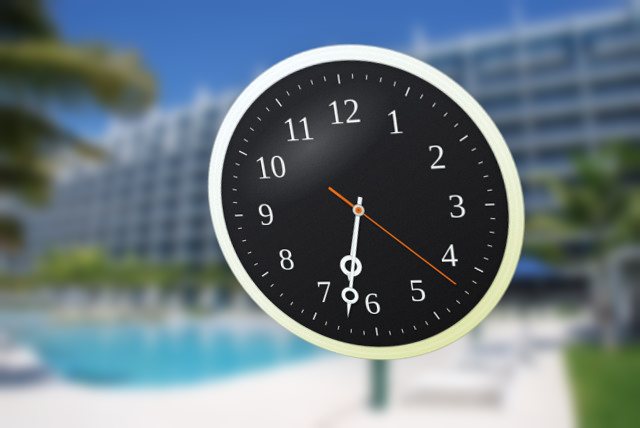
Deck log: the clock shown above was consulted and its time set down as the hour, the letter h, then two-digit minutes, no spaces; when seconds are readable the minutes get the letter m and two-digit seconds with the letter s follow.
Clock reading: 6h32m22s
